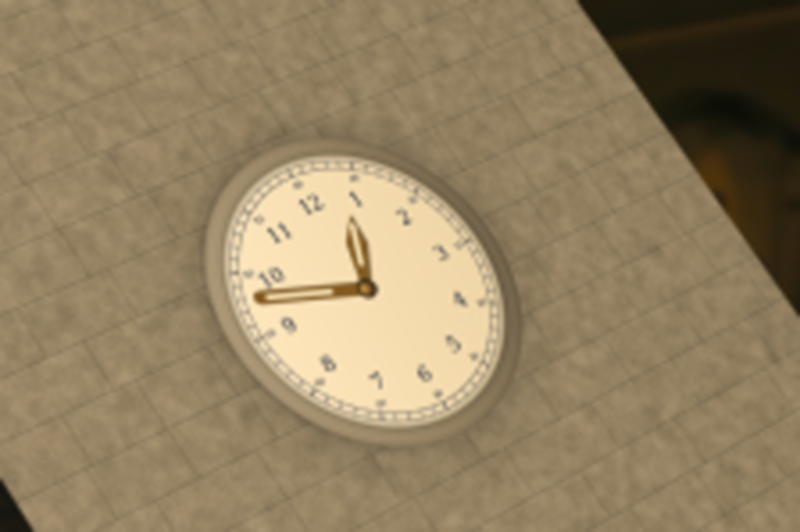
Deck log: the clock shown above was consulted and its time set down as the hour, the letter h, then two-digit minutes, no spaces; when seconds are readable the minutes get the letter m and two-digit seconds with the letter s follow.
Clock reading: 12h48
